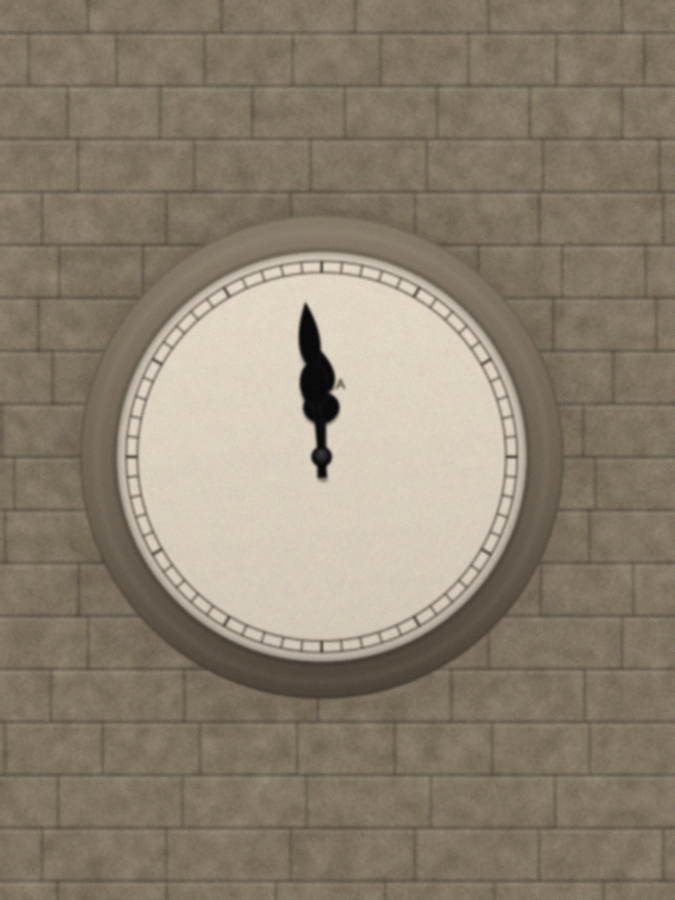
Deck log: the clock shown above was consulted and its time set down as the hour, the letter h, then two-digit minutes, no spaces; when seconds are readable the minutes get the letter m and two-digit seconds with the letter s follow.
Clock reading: 11h59
